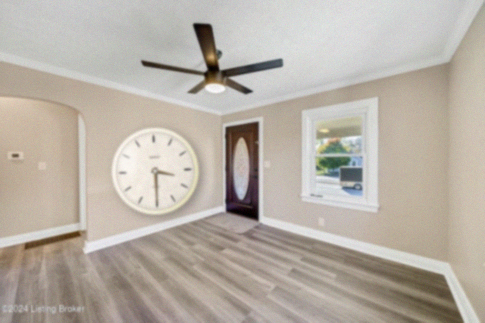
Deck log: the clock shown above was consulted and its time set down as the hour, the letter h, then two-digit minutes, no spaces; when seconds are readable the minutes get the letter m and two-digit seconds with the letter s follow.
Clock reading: 3h30
